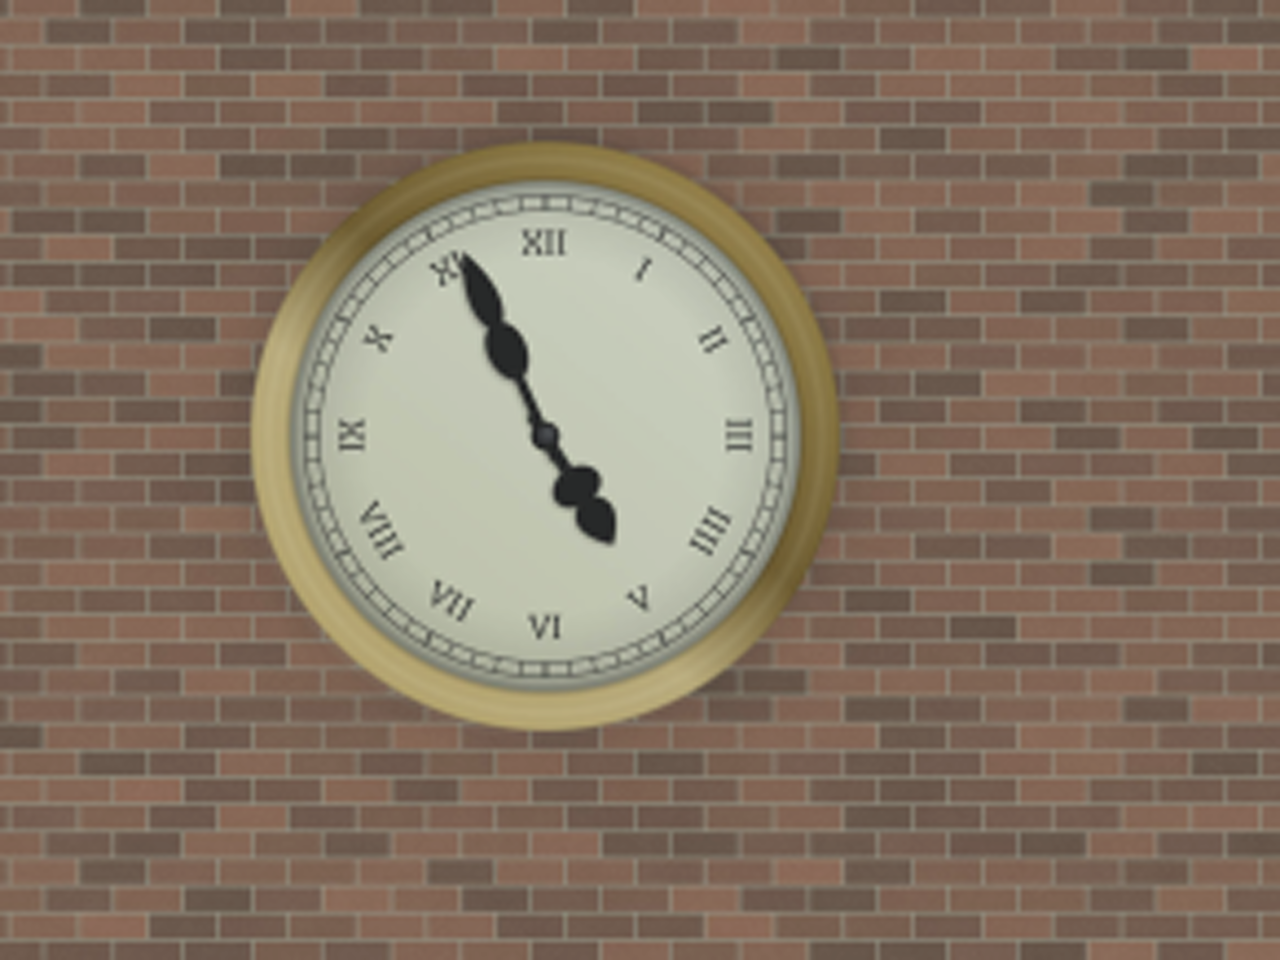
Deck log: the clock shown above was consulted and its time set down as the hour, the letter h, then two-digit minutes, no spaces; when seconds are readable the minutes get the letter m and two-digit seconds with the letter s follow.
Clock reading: 4h56
